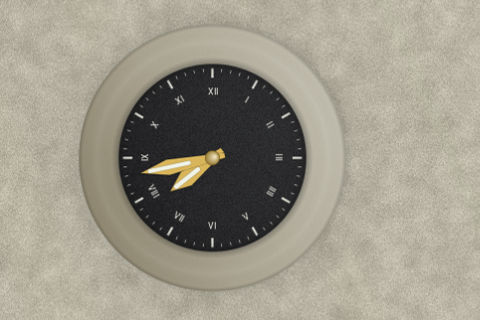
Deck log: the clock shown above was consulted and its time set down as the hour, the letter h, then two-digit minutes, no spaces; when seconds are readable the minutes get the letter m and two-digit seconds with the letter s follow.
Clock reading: 7h43
